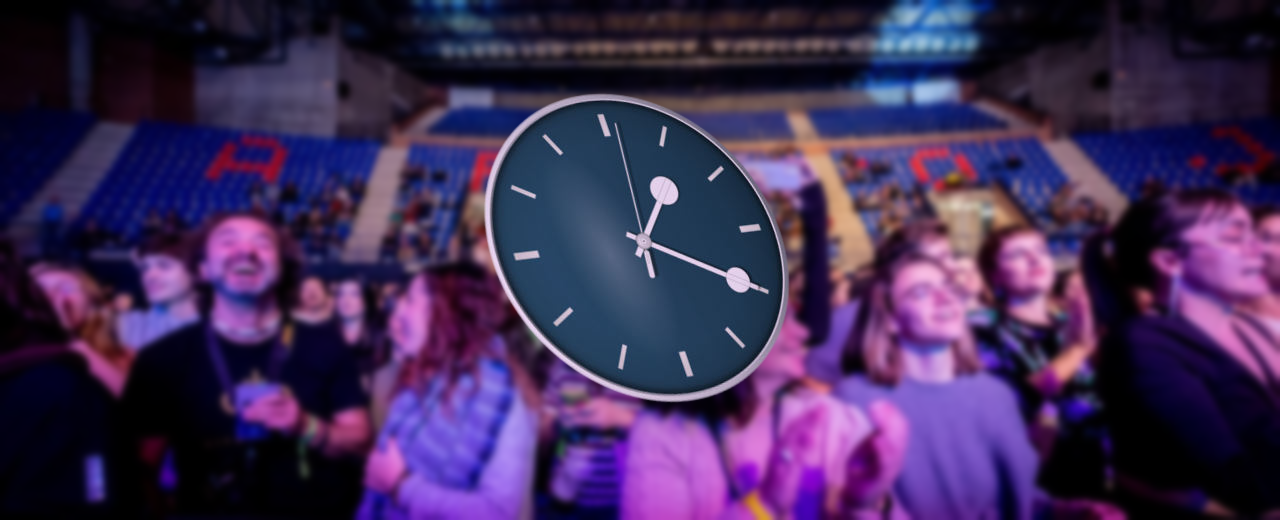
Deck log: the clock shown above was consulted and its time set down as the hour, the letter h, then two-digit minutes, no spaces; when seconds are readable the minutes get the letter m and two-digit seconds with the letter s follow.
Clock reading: 1h20m01s
